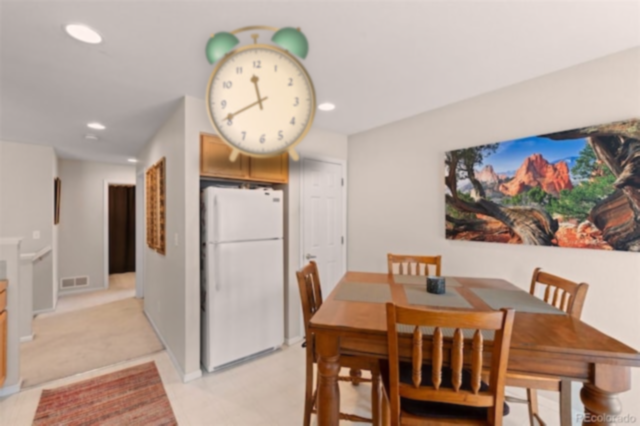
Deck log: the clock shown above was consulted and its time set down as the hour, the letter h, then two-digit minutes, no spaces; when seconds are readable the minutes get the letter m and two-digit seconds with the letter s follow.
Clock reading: 11h41
